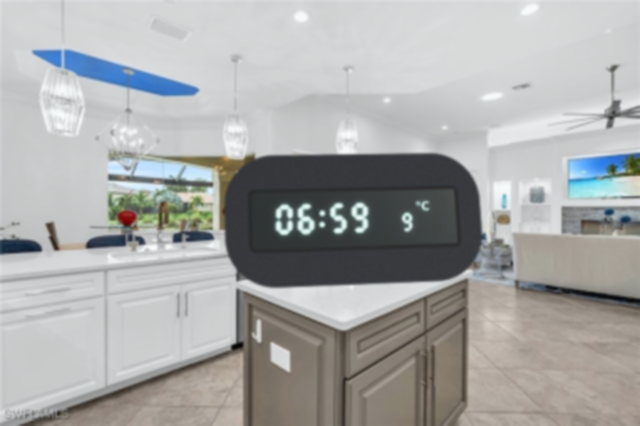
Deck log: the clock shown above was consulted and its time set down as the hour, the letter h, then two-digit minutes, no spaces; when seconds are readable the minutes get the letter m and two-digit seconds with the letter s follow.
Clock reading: 6h59
